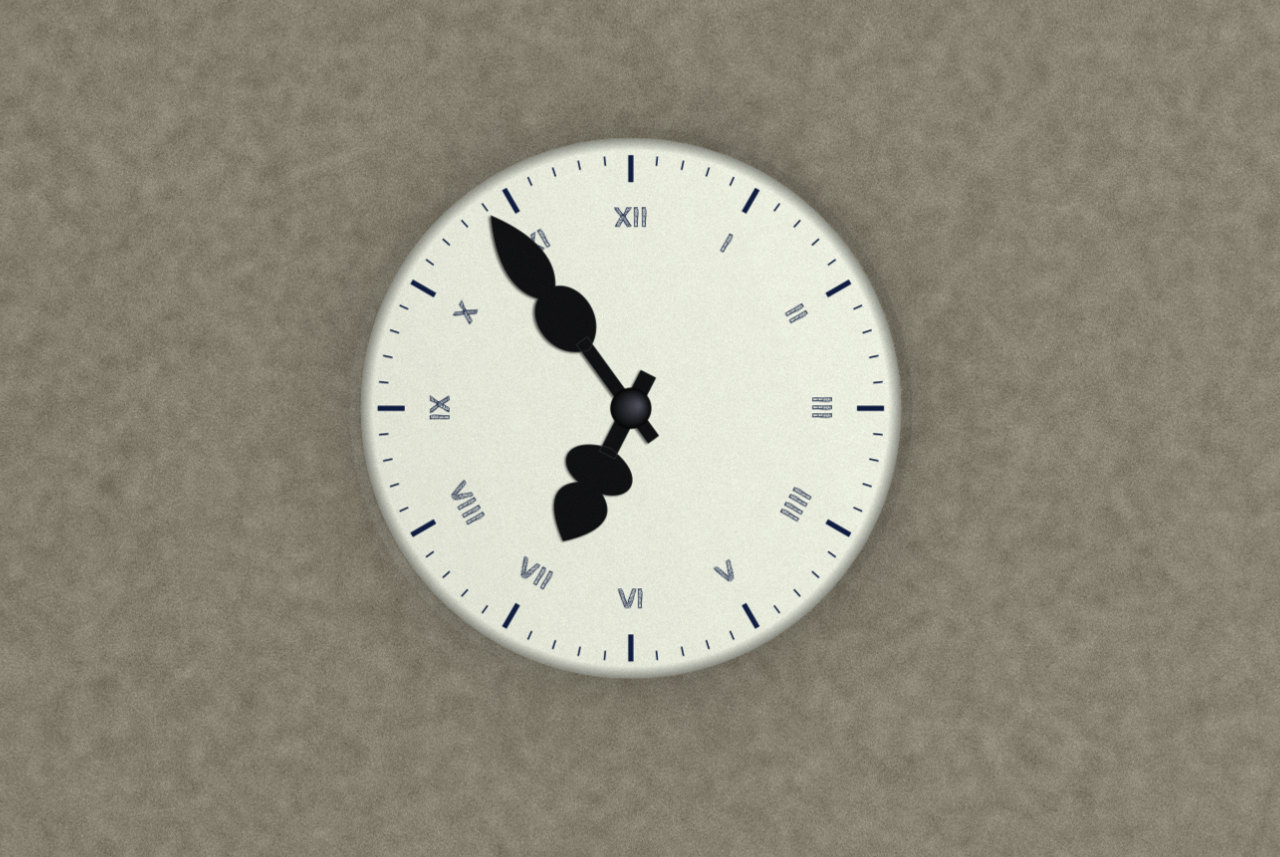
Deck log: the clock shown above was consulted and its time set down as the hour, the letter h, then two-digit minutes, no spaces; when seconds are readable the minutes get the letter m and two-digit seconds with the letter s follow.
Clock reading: 6h54
